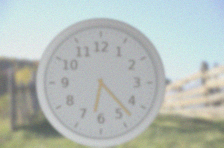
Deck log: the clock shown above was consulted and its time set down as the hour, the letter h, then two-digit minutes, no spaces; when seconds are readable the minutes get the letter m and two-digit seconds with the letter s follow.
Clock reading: 6h23
